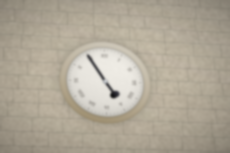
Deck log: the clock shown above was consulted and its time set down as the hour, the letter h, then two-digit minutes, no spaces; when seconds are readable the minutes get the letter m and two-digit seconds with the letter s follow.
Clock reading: 4h55
